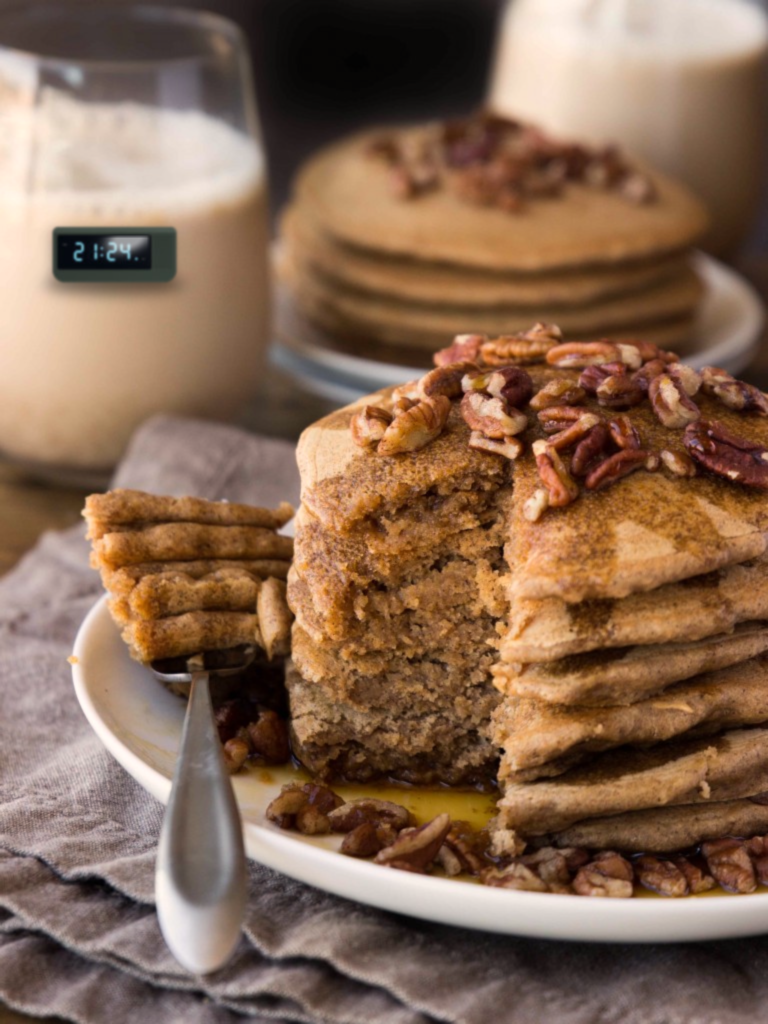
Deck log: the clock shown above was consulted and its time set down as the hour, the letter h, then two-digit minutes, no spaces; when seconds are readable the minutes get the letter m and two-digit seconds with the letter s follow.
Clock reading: 21h24
